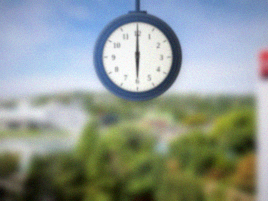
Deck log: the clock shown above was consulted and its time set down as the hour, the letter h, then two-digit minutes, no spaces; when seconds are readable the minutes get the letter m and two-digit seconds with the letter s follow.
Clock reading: 6h00
